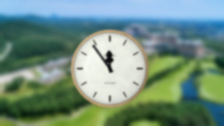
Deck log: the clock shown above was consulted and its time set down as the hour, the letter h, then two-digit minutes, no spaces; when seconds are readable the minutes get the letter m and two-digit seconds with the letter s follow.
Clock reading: 11h54
